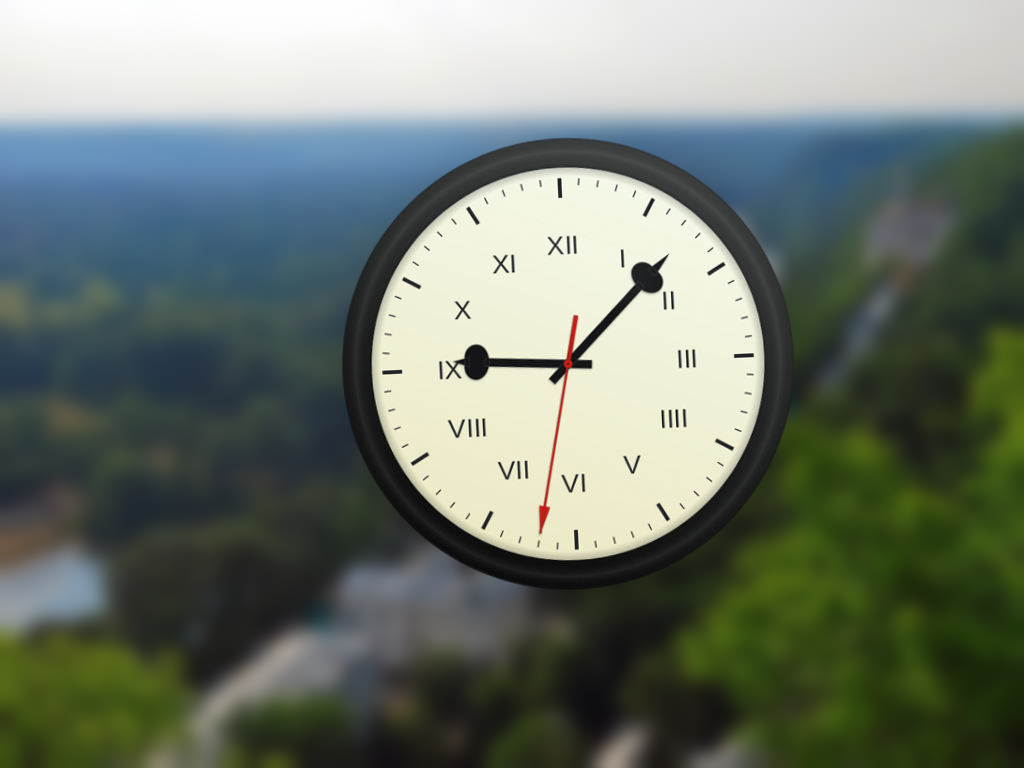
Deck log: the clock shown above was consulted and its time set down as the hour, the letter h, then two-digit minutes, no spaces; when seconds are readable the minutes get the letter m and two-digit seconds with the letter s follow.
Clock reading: 9h07m32s
